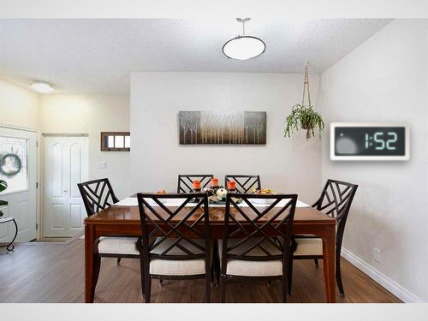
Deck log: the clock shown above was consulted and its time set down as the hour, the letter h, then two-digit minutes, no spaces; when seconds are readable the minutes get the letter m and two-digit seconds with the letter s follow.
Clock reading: 1h52
